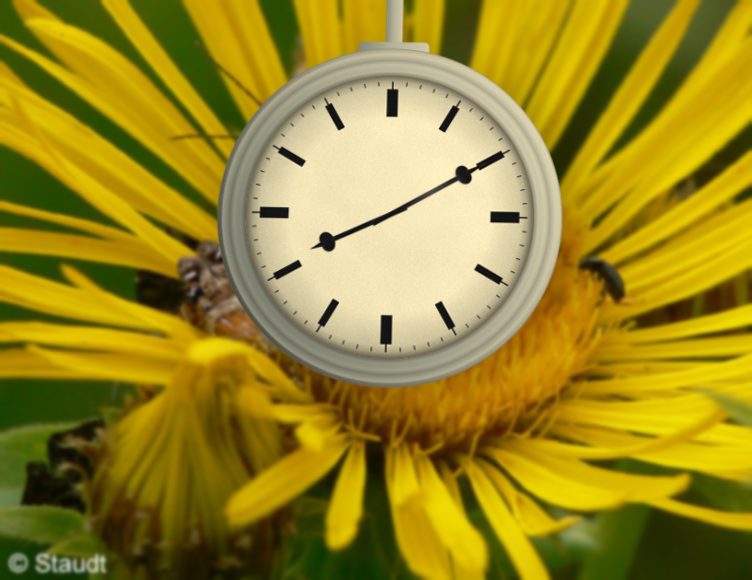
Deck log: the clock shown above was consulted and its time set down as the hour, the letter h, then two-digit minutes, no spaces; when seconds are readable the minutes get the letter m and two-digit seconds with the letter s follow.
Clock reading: 8h10
